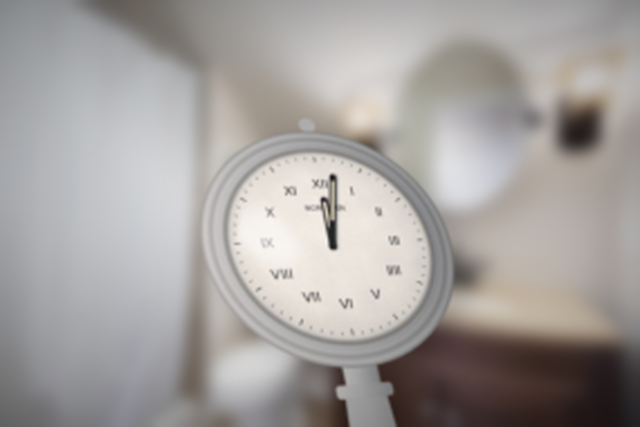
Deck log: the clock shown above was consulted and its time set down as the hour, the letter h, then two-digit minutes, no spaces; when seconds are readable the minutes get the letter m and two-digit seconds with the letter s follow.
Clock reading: 12h02
